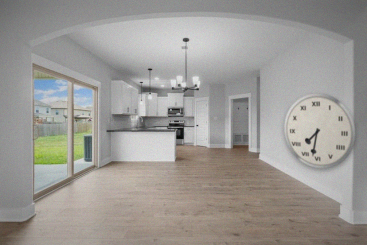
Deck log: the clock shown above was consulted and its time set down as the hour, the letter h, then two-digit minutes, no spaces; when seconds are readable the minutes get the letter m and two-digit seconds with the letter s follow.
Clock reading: 7h32
